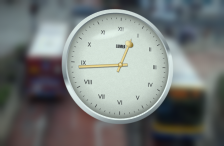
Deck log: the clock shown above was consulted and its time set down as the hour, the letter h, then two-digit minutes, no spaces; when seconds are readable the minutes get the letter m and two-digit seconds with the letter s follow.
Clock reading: 12h44
